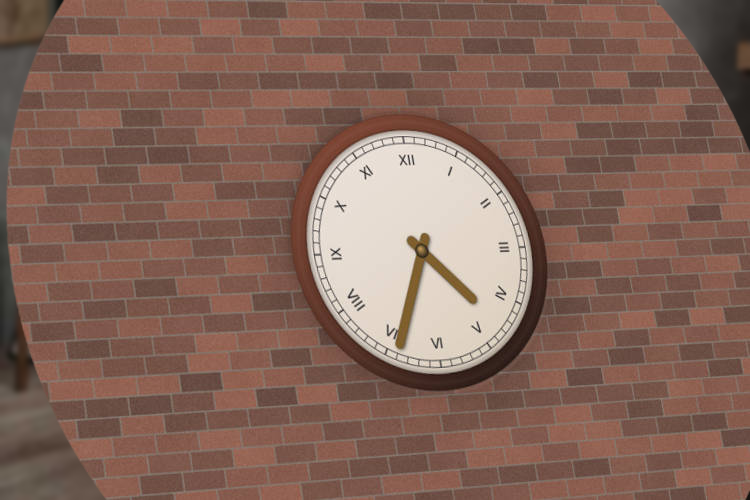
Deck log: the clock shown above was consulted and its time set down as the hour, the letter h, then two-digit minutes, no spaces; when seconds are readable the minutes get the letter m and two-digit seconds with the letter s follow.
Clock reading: 4h34
